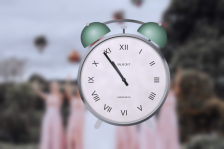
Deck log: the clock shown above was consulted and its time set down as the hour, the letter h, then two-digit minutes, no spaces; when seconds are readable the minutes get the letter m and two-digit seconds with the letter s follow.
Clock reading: 10h54
